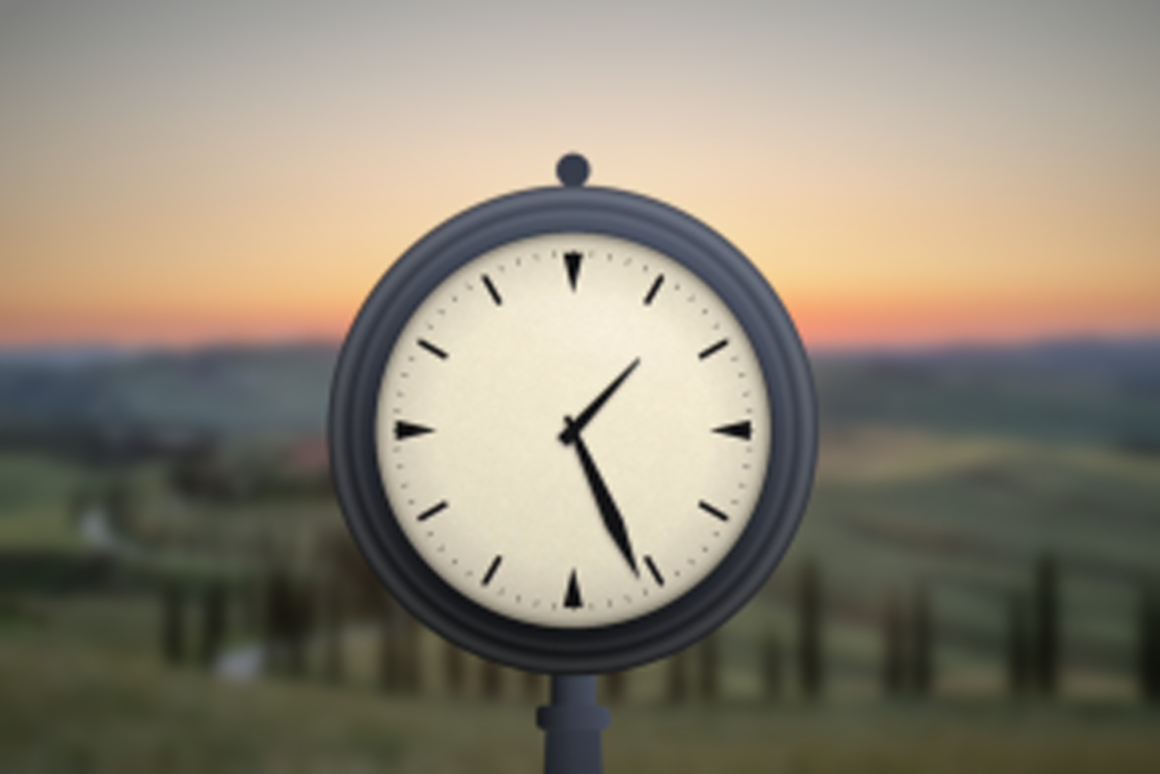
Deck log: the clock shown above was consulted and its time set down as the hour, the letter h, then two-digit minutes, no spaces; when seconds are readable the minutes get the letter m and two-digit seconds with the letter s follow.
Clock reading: 1h26
